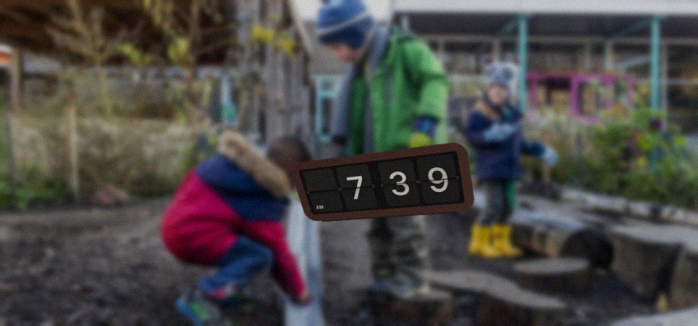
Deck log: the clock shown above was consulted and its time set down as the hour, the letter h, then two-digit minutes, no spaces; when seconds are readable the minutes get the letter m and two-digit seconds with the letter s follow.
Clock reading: 7h39
